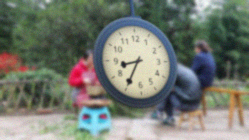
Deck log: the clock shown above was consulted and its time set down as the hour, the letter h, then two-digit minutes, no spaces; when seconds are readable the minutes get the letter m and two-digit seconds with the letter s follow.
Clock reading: 8h35
